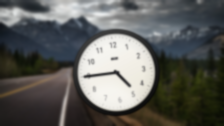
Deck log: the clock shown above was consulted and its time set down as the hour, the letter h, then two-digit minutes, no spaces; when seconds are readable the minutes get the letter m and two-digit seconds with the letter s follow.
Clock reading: 4h45
